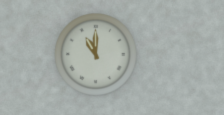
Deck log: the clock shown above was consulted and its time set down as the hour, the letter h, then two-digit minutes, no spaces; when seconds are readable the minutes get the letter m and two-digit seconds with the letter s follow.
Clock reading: 11h00
